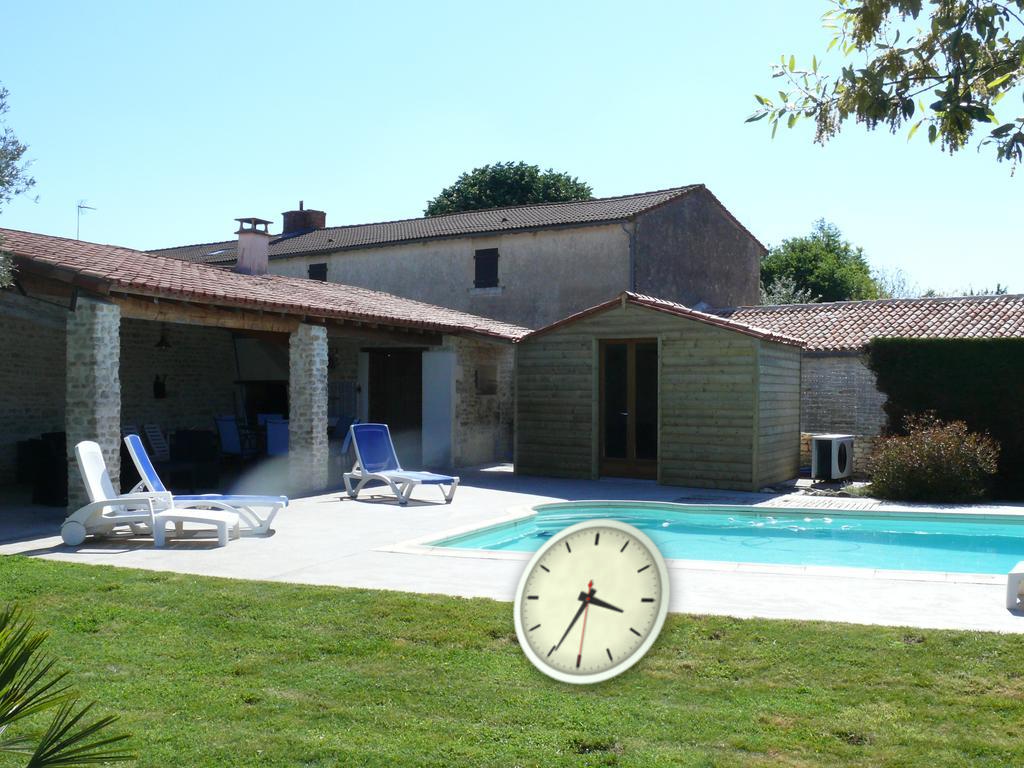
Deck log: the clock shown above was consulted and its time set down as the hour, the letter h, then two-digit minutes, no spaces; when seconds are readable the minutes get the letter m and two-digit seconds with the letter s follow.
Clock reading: 3h34m30s
